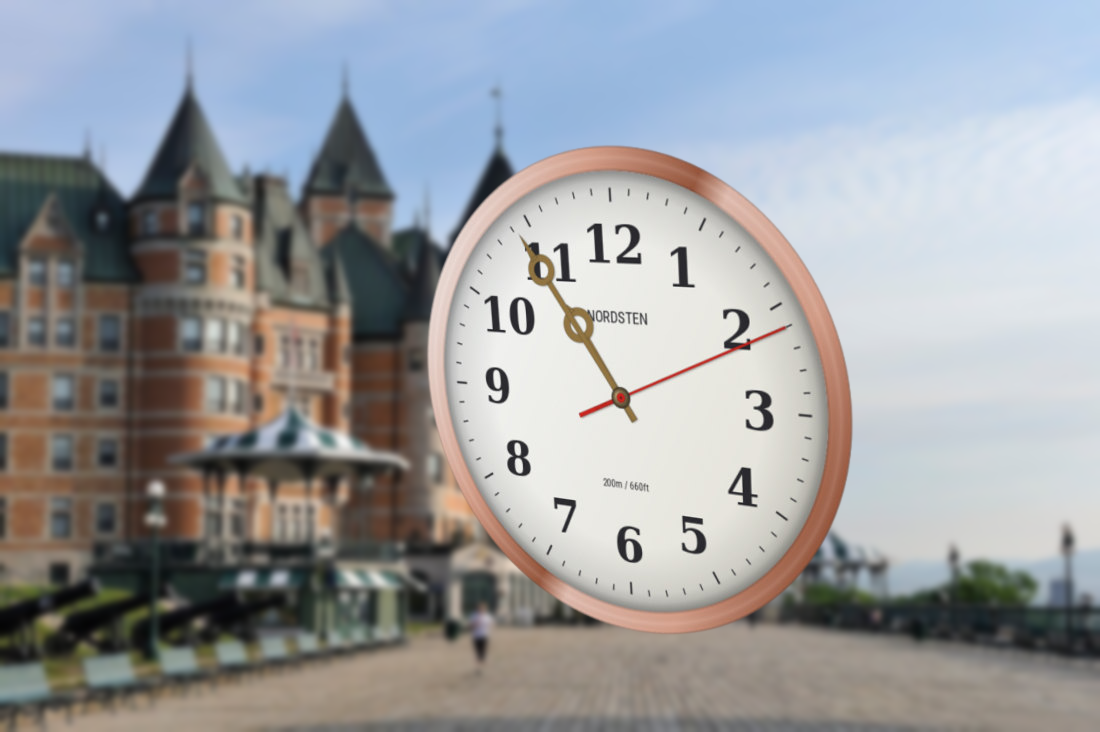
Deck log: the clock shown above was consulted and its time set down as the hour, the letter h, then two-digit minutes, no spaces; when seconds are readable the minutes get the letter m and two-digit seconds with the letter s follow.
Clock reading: 10h54m11s
